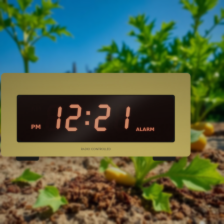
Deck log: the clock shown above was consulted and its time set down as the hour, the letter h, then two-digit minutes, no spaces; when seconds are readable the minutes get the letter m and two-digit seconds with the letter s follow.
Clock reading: 12h21
